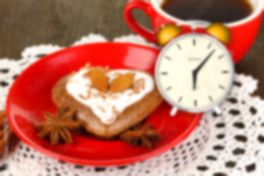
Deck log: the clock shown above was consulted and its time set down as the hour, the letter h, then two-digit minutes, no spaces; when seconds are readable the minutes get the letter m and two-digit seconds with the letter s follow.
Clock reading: 6h07
